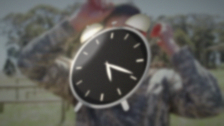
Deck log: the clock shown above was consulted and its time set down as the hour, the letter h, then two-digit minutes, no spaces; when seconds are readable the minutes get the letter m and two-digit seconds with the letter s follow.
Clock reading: 5h19
